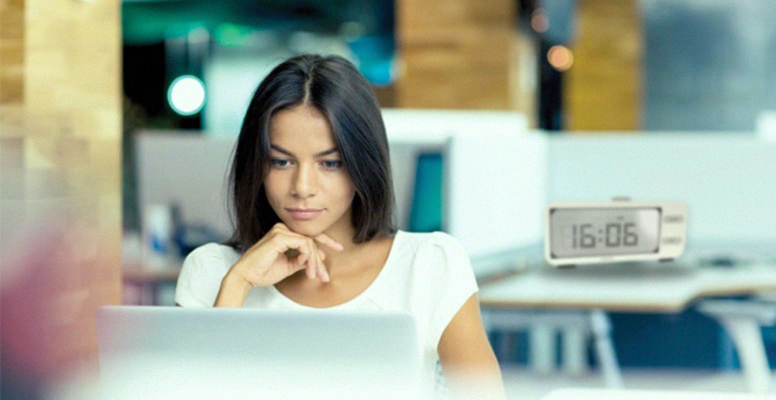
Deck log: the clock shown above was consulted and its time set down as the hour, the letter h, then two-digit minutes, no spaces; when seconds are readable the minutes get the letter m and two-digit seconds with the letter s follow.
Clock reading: 16h06
